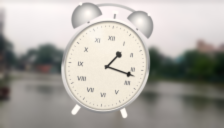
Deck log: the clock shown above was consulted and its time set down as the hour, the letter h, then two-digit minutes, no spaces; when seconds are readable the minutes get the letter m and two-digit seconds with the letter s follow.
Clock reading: 1h17
